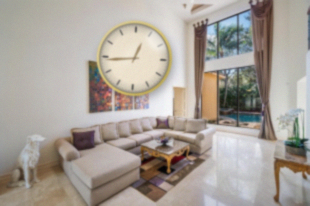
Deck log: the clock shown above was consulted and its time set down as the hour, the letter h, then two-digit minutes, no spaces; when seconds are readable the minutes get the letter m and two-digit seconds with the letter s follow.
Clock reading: 12h44
